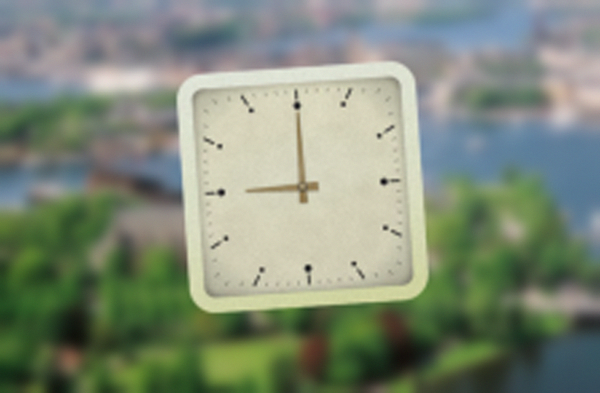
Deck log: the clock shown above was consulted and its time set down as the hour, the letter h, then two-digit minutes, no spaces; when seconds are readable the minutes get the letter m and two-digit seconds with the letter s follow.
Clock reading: 9h00
